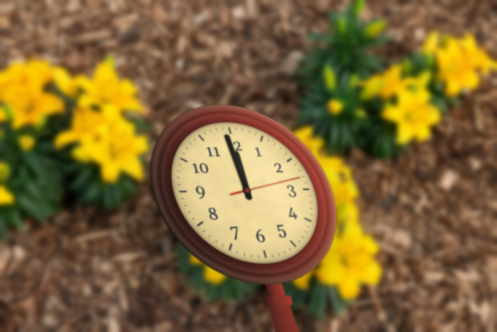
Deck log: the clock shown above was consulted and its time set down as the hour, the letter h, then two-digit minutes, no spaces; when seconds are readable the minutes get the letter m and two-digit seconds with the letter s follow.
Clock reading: 11h59m13s
